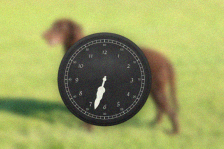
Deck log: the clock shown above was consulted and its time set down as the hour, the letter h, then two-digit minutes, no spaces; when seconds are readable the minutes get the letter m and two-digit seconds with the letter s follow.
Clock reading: 6h33
